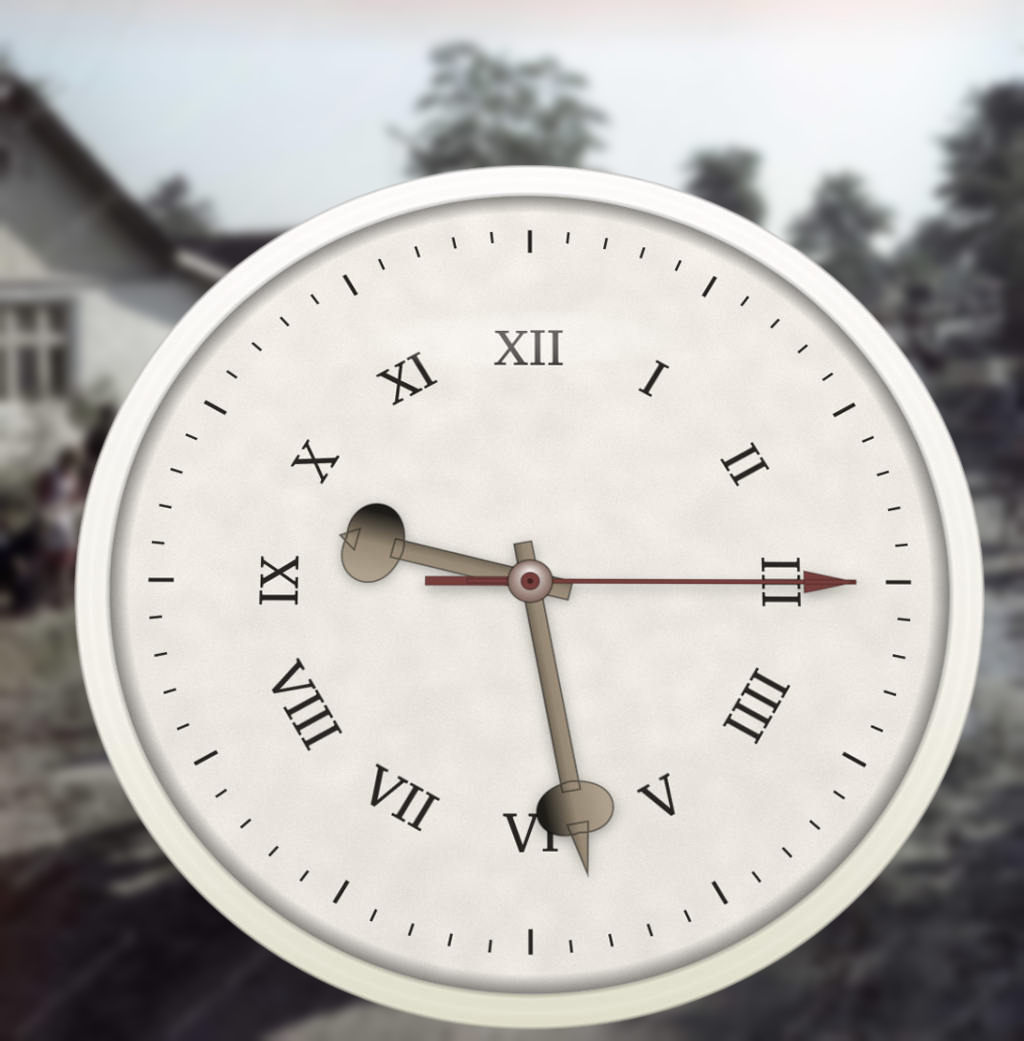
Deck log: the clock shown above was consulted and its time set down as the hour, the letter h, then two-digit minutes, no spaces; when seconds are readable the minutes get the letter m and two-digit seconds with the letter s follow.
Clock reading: 9h28m15s
